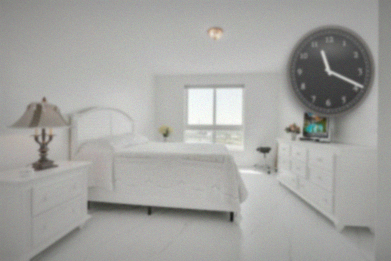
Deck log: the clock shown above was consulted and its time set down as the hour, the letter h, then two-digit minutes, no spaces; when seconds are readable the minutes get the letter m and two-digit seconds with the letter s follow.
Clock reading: 11h19
